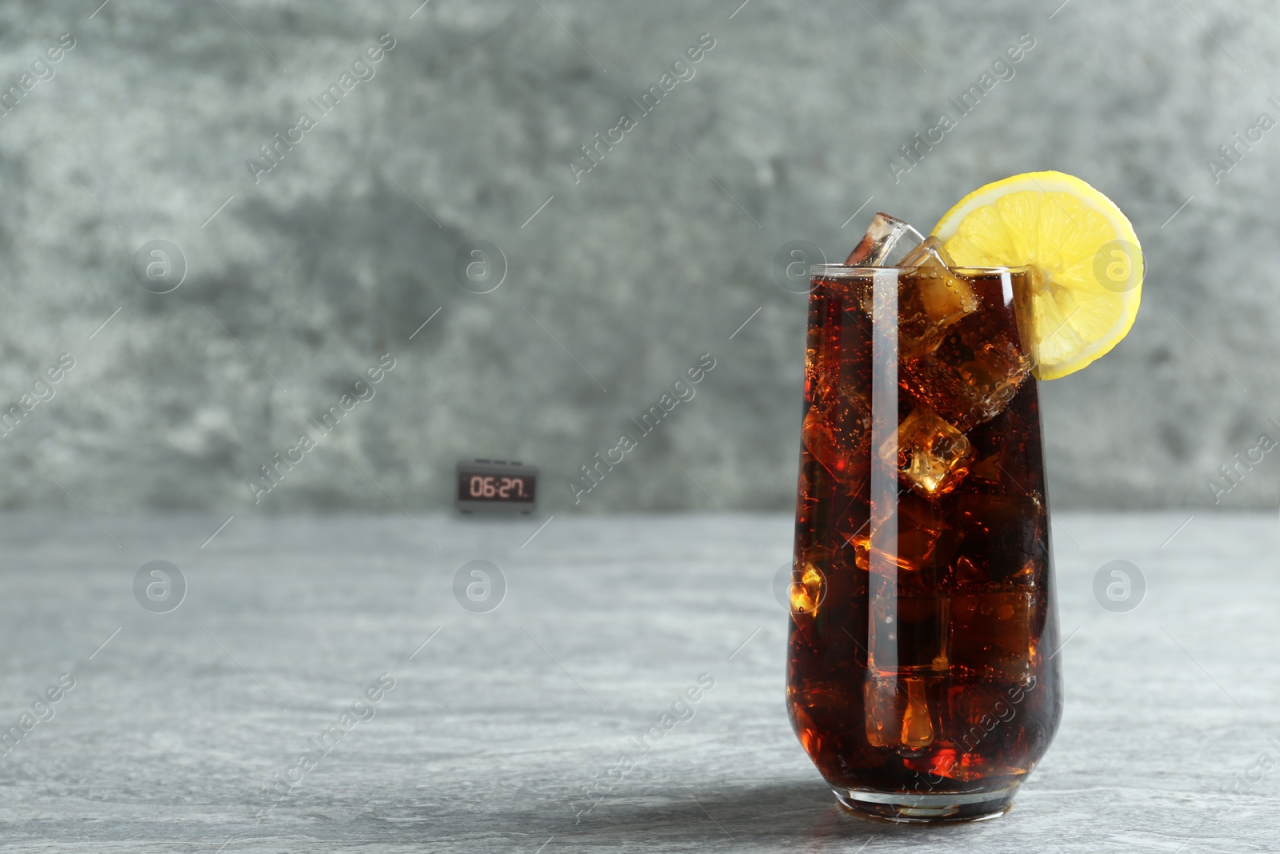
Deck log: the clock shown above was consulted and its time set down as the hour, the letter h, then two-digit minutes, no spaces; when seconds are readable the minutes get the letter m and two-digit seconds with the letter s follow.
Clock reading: 6h27
